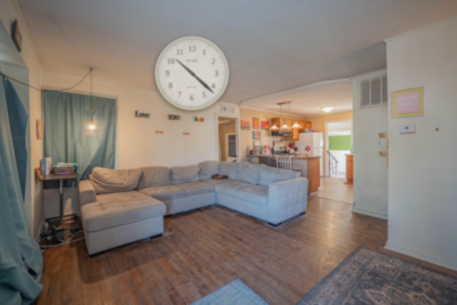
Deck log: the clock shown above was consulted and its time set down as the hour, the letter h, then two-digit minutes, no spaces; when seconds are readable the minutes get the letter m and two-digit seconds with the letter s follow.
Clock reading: 10h22
